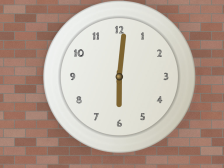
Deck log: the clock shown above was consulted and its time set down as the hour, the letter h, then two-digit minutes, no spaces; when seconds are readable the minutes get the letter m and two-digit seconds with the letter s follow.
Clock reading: 6h01
